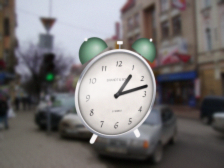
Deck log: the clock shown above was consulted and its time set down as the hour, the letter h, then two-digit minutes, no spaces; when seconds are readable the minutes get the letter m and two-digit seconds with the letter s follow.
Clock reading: 1h13
